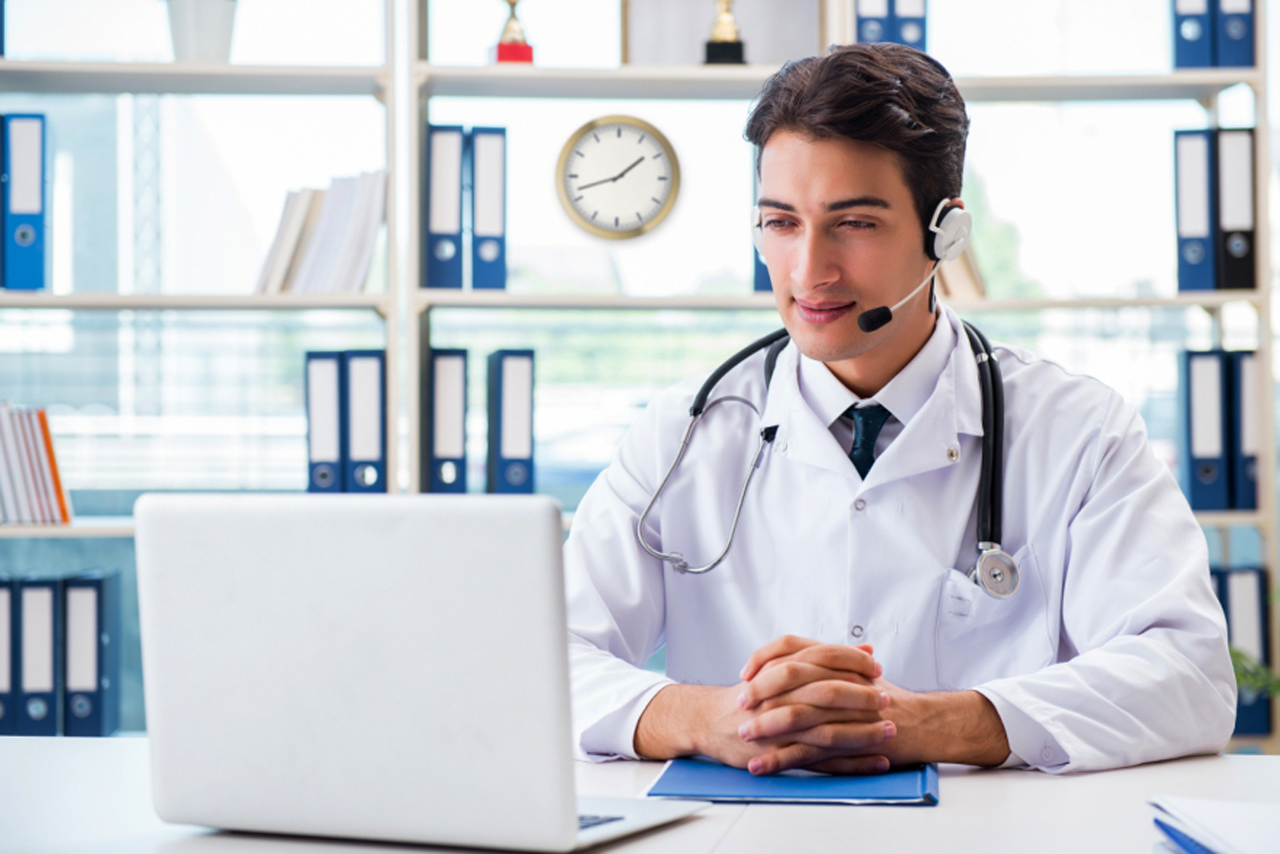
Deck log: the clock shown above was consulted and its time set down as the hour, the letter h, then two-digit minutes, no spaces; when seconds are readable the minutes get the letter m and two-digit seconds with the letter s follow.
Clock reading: 1h42
